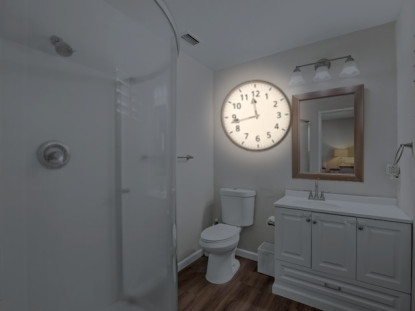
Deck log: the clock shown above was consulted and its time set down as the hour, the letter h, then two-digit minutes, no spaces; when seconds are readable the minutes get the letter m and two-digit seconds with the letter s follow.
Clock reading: 11h43
